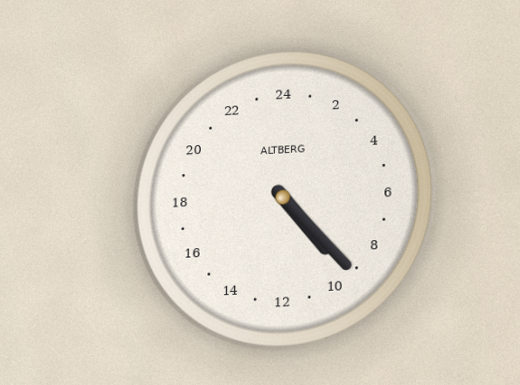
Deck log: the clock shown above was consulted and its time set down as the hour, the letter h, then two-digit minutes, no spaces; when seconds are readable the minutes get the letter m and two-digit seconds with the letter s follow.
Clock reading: 9h23
